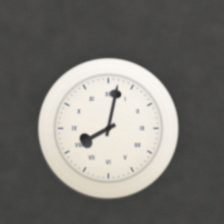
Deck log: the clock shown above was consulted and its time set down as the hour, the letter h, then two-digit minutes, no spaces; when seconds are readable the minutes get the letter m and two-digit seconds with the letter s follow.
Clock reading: 8h02
